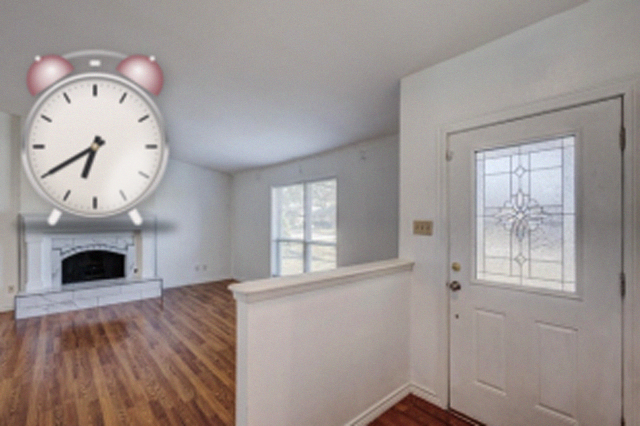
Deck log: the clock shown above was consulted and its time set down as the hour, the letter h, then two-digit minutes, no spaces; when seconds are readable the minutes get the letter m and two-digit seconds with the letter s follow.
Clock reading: 6h40
